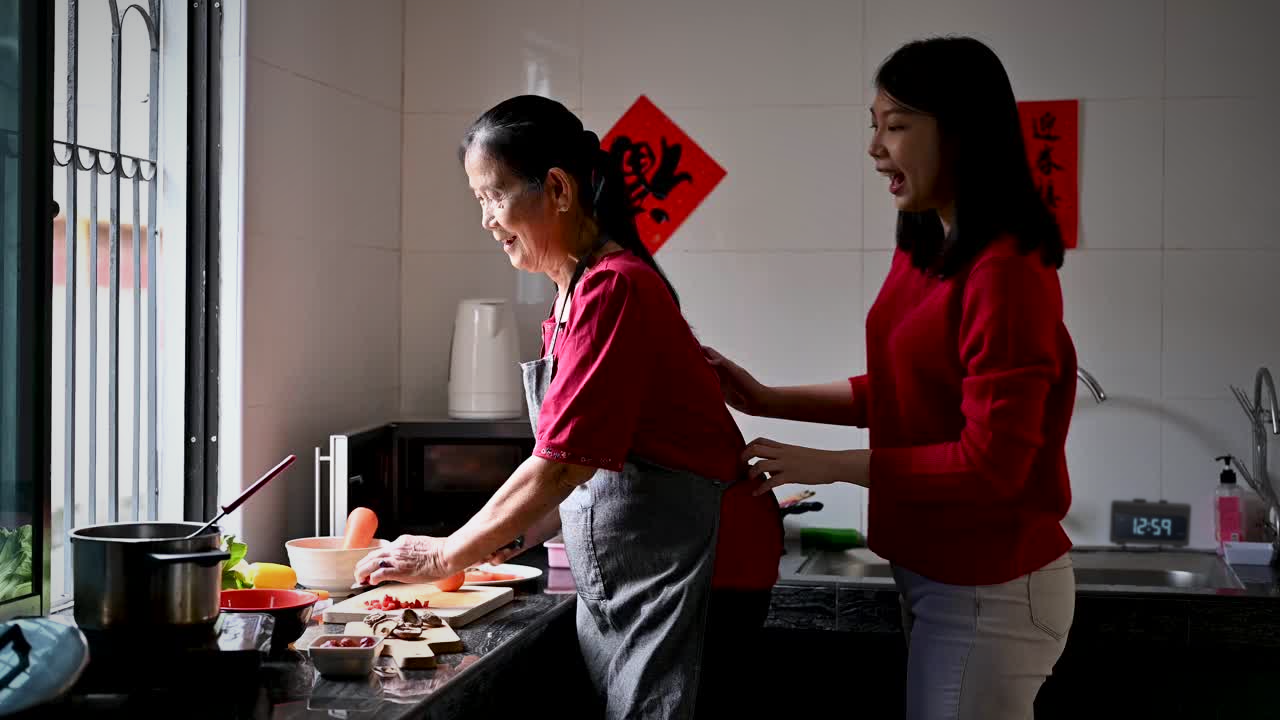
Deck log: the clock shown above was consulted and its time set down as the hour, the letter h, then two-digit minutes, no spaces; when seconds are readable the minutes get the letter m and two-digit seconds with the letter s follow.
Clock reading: 12h59
